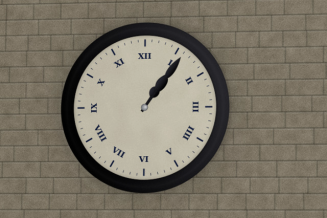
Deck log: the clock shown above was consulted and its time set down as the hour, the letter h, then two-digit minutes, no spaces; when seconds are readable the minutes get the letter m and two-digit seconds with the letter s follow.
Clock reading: 1h06
